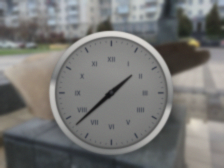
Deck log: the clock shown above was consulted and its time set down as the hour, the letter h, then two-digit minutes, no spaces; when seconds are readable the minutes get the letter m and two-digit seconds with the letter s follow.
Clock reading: 1h38
